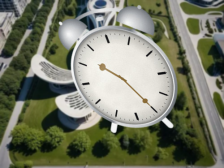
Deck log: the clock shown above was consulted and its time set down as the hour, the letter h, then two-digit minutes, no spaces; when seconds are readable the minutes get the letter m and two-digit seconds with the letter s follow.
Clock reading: 10h25
